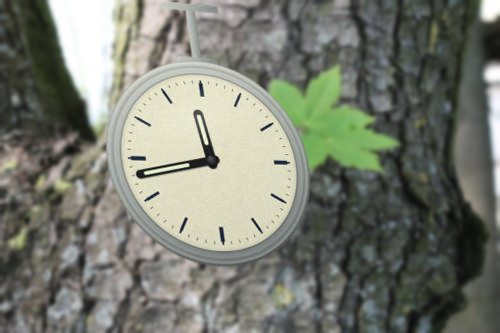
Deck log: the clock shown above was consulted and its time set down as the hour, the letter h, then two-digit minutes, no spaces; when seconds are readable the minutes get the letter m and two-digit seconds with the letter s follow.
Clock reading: 11h43
